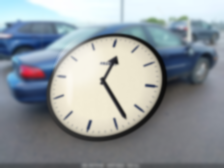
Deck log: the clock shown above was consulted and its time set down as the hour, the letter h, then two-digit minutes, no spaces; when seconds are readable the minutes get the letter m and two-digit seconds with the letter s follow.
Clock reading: 12h23
